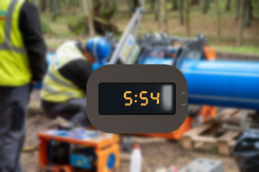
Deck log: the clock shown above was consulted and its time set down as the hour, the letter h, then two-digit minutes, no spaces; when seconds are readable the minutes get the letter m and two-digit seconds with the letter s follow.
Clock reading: 5h54
